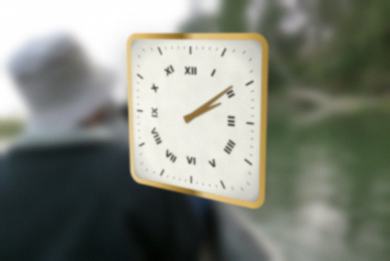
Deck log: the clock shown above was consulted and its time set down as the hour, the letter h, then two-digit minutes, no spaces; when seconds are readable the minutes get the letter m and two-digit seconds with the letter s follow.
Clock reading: 2h09
